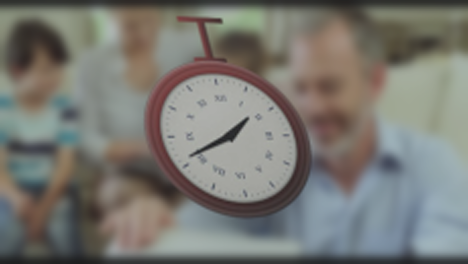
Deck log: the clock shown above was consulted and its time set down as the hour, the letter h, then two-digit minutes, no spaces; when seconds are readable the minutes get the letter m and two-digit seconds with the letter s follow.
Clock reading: 1h41
